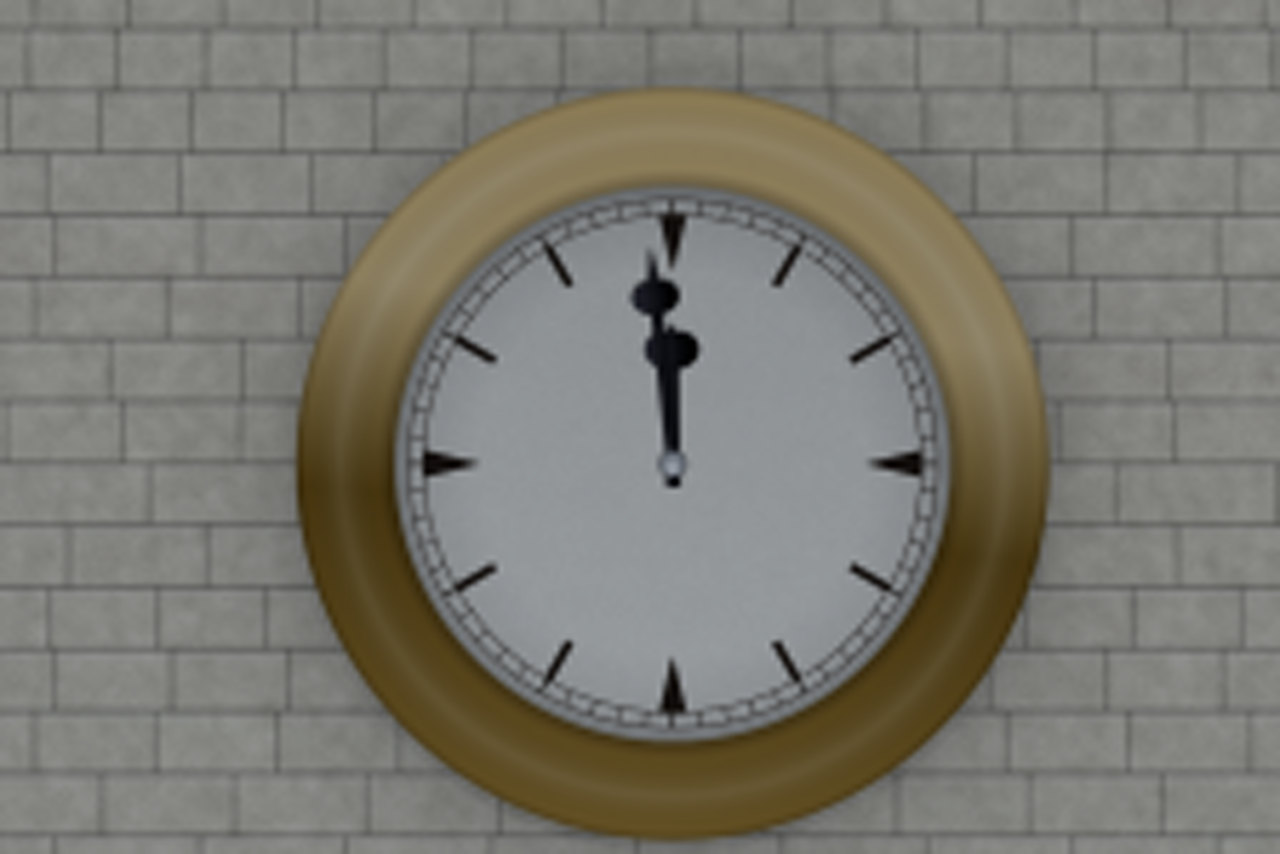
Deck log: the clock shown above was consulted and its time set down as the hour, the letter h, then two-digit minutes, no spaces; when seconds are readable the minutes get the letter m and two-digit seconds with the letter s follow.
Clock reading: 11h59
